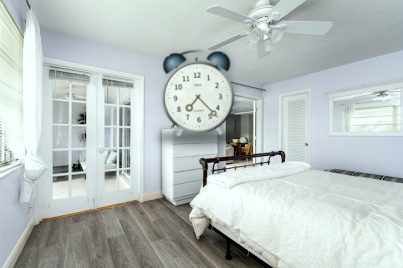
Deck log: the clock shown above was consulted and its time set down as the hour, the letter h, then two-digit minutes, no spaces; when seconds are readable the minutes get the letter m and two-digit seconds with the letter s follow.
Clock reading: 7h23
